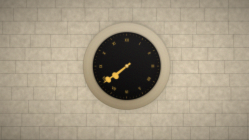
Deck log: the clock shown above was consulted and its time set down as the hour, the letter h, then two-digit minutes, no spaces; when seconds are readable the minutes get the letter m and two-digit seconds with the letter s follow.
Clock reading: 7h39
